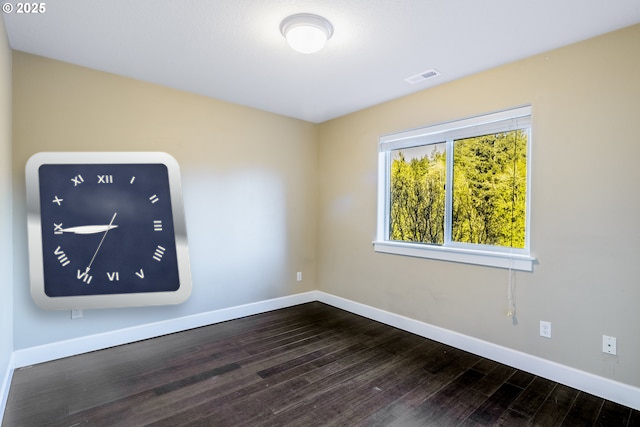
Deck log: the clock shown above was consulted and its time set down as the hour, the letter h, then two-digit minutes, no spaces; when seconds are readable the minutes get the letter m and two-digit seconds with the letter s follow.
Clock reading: 8h44m35s
